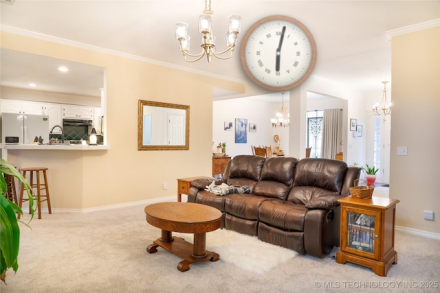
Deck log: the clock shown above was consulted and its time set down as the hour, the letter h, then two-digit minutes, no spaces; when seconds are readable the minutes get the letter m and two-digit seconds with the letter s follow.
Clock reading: 6h02
